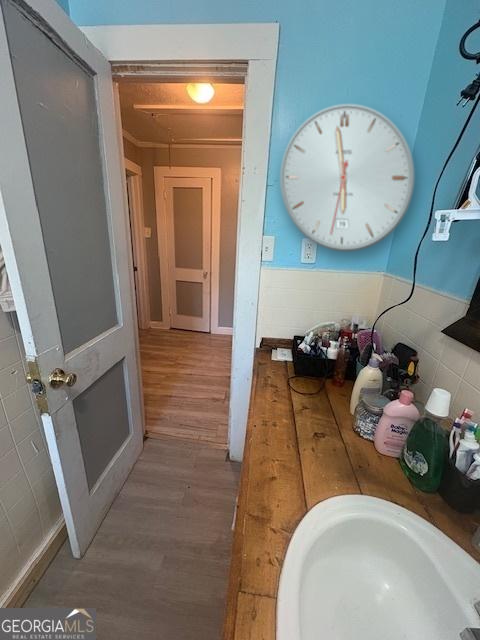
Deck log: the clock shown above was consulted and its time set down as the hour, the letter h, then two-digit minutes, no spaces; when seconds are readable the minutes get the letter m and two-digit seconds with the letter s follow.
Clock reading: 5h58m32s
